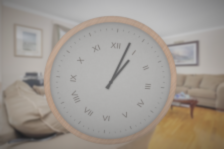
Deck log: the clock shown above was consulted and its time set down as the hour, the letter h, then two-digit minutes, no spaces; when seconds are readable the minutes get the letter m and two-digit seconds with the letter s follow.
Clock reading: 1h03
